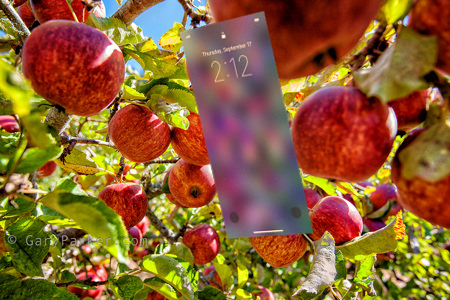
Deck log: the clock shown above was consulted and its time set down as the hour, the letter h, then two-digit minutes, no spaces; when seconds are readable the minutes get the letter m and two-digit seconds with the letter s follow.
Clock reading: 2h12
